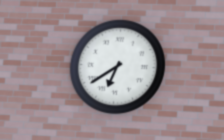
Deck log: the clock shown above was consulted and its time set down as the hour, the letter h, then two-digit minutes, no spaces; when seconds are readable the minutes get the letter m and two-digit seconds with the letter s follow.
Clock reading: 6h39
